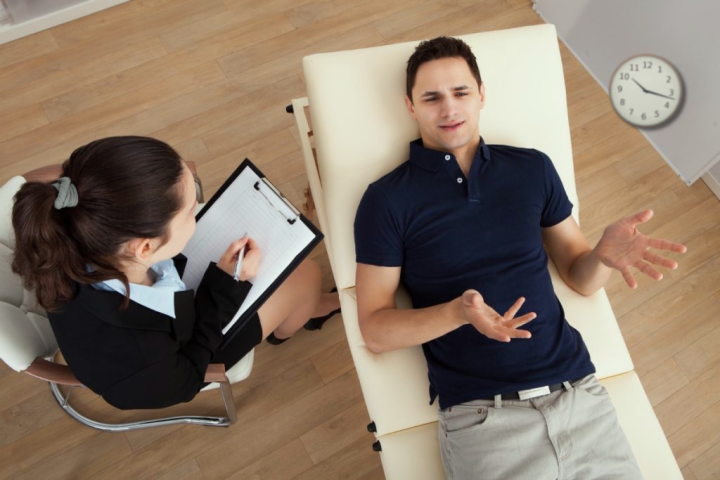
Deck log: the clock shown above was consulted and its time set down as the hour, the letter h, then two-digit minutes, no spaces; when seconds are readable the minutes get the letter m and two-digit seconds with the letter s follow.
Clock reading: 10h17
